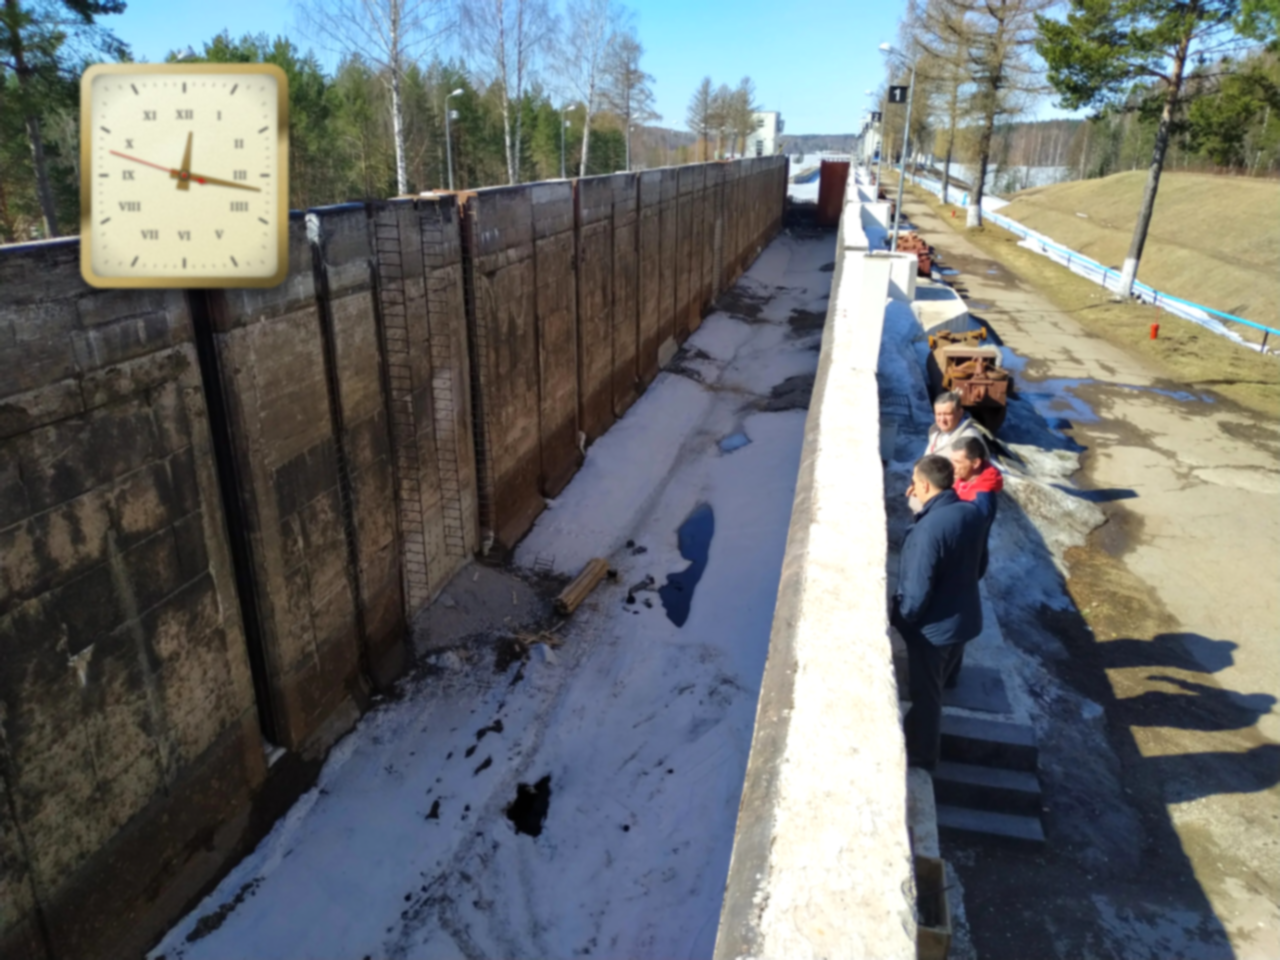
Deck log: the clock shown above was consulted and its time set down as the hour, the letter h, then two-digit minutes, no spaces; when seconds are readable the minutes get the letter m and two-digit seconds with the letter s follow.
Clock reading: 12h16m48s
